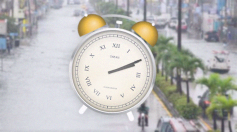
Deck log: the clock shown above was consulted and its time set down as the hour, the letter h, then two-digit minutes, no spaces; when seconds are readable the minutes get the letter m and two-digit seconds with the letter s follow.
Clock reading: 2h10
